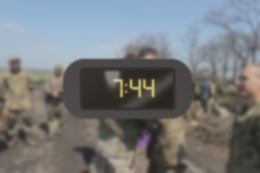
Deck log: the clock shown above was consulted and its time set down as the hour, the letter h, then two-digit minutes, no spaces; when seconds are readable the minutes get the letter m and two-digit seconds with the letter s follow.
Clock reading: 7h44
